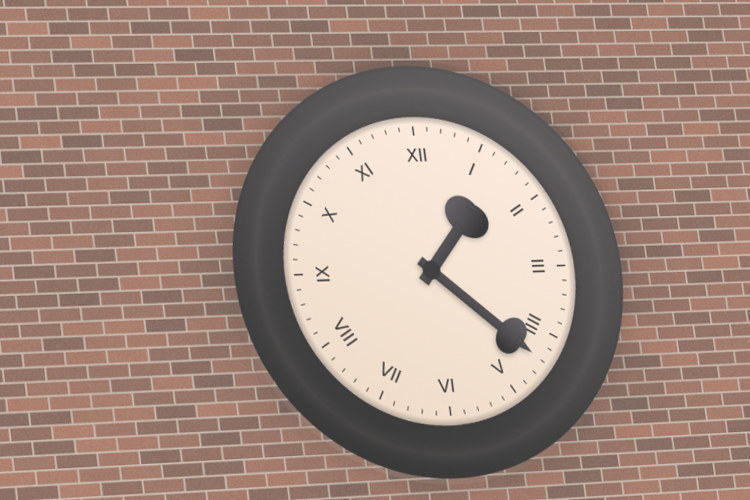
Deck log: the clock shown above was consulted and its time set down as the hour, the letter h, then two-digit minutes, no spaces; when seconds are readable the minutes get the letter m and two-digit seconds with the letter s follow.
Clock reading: 1h22
